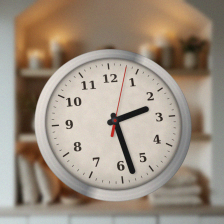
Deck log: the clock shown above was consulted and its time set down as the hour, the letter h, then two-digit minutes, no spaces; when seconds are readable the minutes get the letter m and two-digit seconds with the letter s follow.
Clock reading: 2h28m03s
